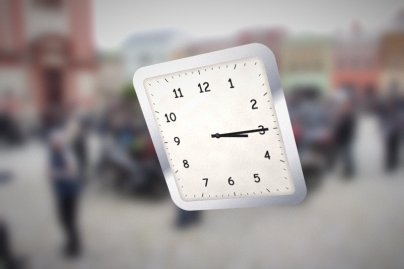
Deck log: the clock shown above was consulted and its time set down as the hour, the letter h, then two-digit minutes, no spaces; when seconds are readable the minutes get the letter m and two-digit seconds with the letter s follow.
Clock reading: 3h15
